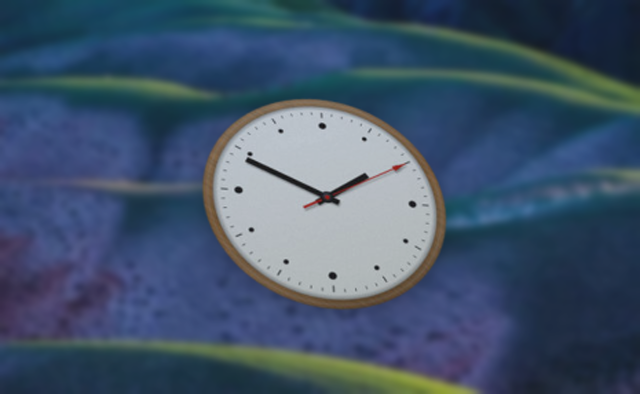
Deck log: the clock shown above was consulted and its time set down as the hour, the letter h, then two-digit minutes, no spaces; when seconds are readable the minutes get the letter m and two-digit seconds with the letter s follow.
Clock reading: 1h49m10s
